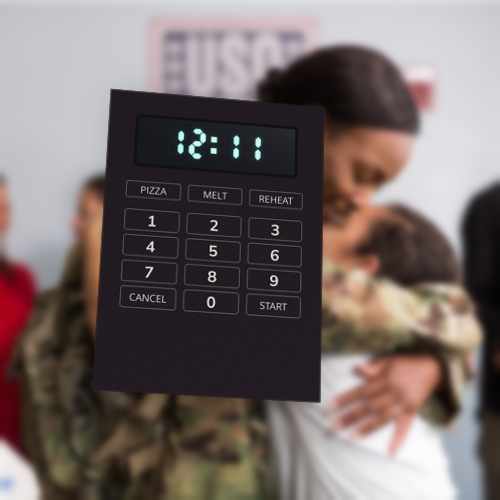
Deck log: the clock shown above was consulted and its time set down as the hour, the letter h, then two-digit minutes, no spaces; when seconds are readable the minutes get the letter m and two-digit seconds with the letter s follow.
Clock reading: 12h11
